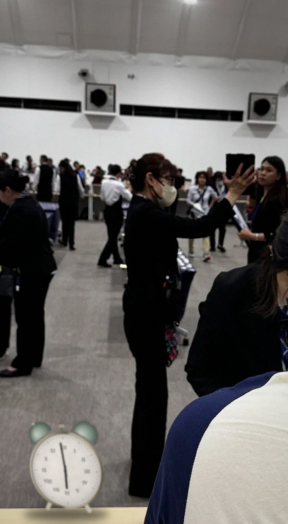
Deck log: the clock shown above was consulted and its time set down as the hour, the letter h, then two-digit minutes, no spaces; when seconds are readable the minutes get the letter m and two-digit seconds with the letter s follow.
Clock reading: 5h59
